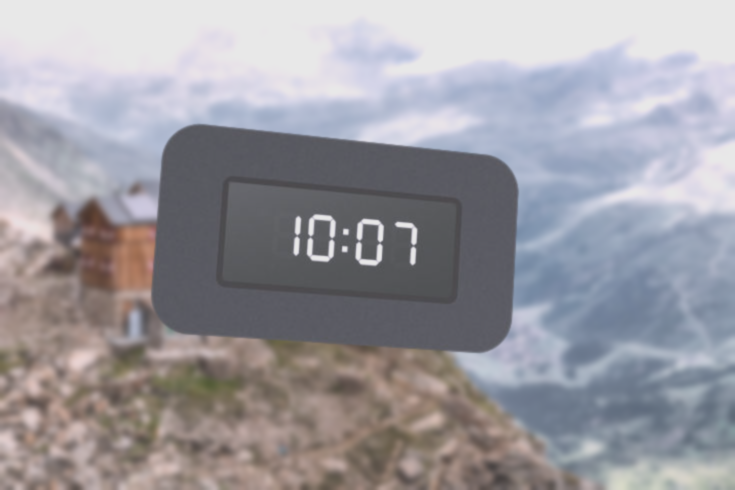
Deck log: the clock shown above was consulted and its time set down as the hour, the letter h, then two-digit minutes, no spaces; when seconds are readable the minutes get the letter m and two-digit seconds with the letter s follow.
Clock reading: 10h07
